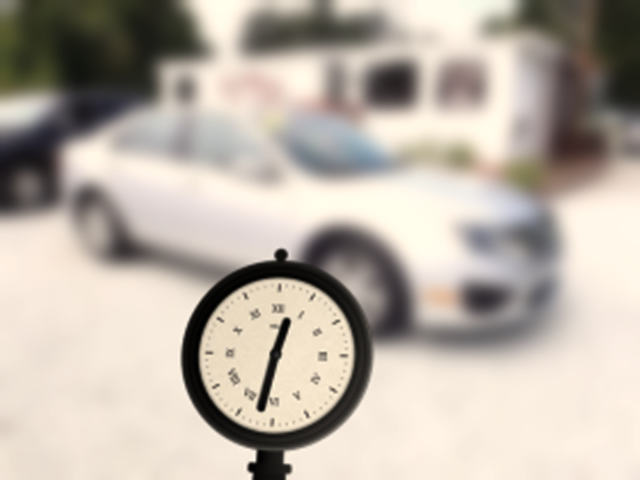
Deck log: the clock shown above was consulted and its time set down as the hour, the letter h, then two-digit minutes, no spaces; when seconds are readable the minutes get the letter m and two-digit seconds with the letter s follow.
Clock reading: 12h32
